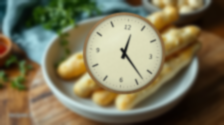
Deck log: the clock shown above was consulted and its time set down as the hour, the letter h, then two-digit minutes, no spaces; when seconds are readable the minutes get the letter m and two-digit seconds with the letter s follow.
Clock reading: 12h23
